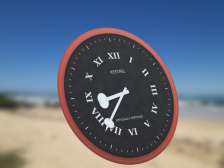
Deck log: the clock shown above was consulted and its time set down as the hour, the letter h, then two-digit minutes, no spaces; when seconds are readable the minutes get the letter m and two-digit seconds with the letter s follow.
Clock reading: 8h37
